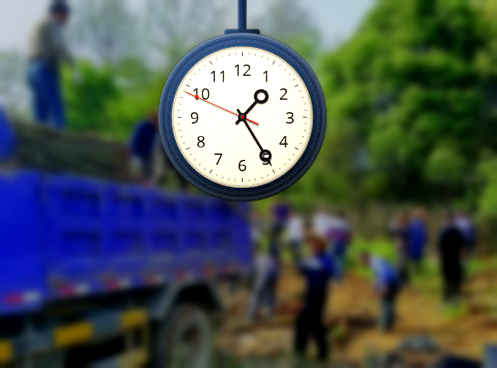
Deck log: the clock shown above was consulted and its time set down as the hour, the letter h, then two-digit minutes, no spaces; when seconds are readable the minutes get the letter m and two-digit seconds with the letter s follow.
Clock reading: 1h24m49s
